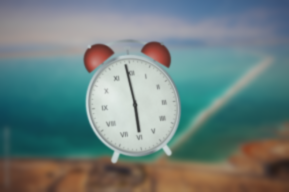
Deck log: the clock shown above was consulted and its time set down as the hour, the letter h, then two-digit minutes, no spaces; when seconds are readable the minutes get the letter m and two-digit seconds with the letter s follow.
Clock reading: 5h59
